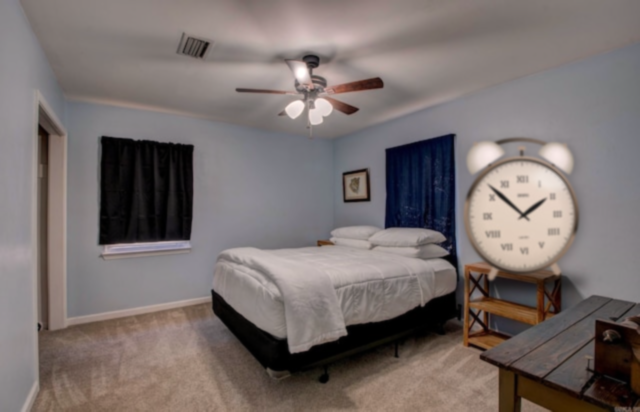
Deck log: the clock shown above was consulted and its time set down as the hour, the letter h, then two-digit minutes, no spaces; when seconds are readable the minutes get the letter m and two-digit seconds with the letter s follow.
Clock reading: 1h52
